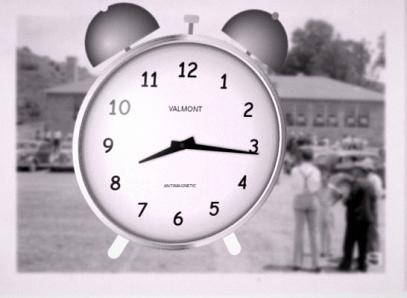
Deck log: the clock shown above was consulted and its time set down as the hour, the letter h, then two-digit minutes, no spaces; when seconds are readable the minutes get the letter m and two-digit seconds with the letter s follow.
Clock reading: 8h16
